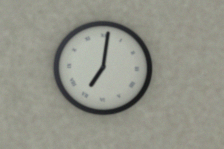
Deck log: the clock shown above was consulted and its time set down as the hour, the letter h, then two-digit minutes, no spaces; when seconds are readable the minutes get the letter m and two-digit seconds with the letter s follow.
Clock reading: 7h01
